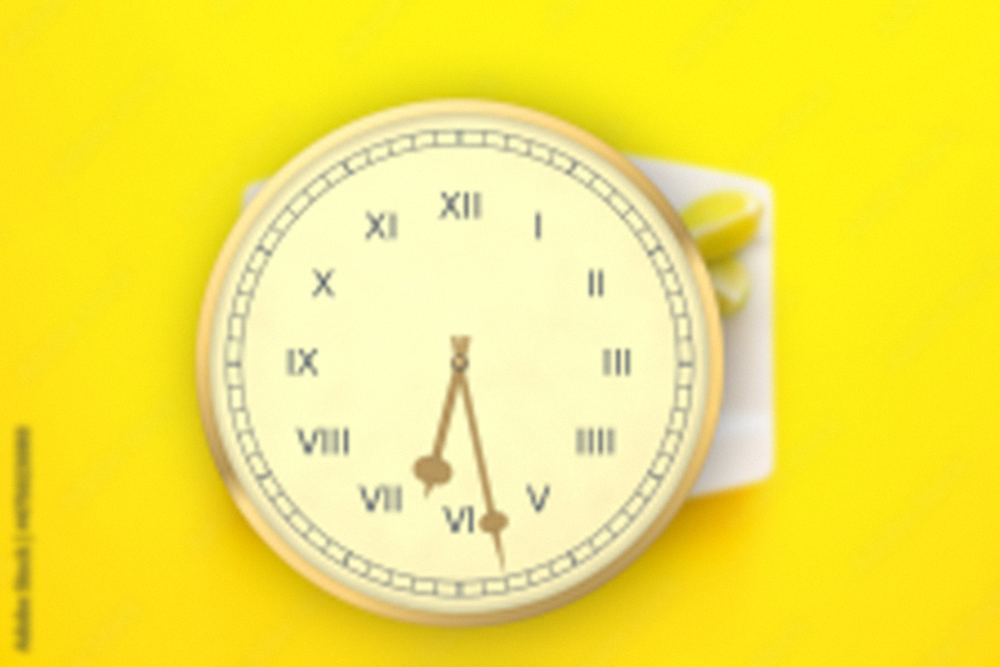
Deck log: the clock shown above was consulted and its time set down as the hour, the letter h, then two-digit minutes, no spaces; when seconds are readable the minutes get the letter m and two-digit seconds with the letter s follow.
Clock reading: 6h28
